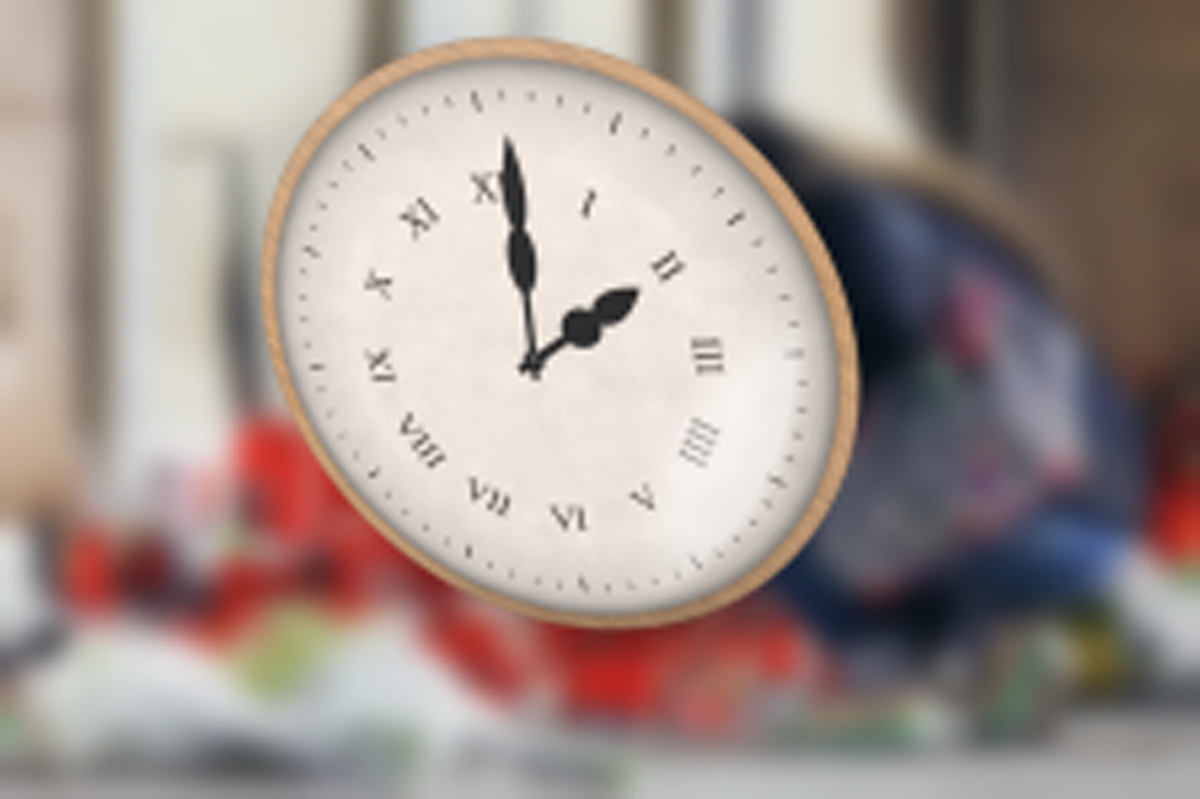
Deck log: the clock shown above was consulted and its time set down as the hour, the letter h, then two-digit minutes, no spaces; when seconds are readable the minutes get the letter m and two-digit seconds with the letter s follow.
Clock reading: 2h01
